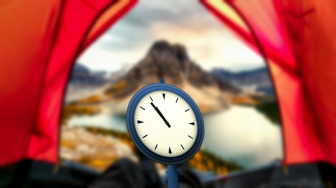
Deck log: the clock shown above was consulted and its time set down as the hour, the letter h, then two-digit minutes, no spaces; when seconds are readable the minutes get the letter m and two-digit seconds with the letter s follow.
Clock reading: 10h54
